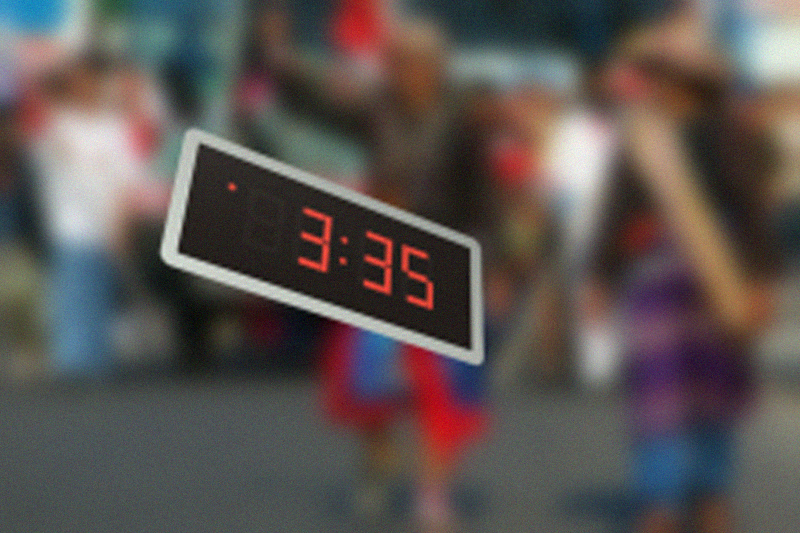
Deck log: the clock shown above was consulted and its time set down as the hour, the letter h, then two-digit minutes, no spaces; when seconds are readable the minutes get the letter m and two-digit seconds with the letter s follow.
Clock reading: 3h35
